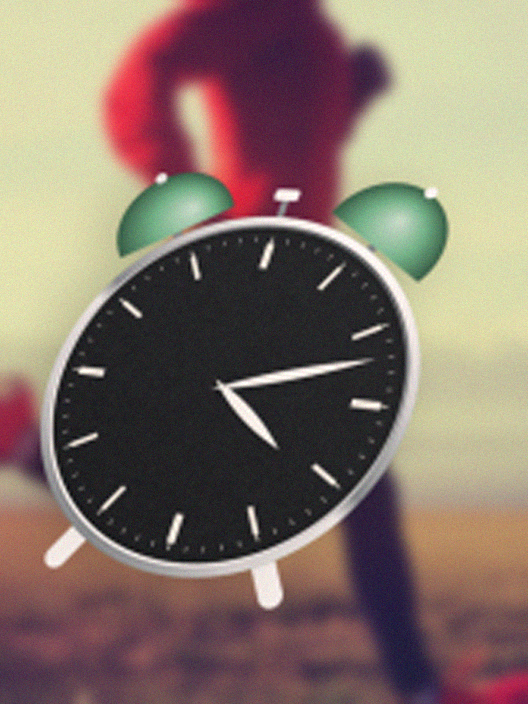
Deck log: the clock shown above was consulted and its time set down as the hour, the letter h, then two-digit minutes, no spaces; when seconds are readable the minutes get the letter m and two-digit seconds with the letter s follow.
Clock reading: 4h12
